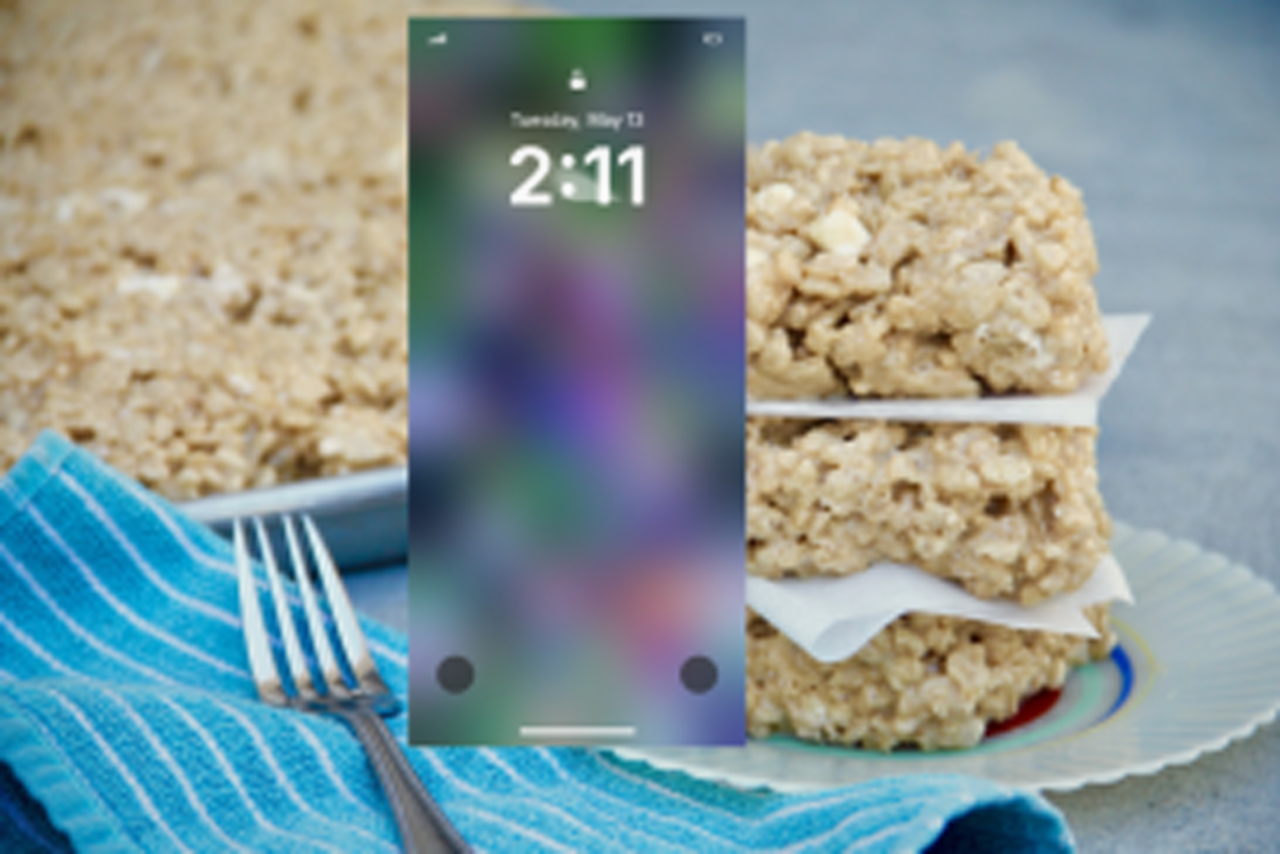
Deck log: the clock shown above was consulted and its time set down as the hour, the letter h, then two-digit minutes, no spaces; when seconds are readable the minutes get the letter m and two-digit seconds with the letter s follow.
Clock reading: 2h11
